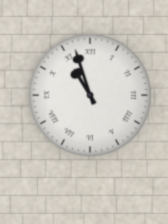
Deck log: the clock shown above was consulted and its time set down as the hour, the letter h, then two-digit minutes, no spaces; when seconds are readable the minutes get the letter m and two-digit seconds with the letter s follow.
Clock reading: 10h57
